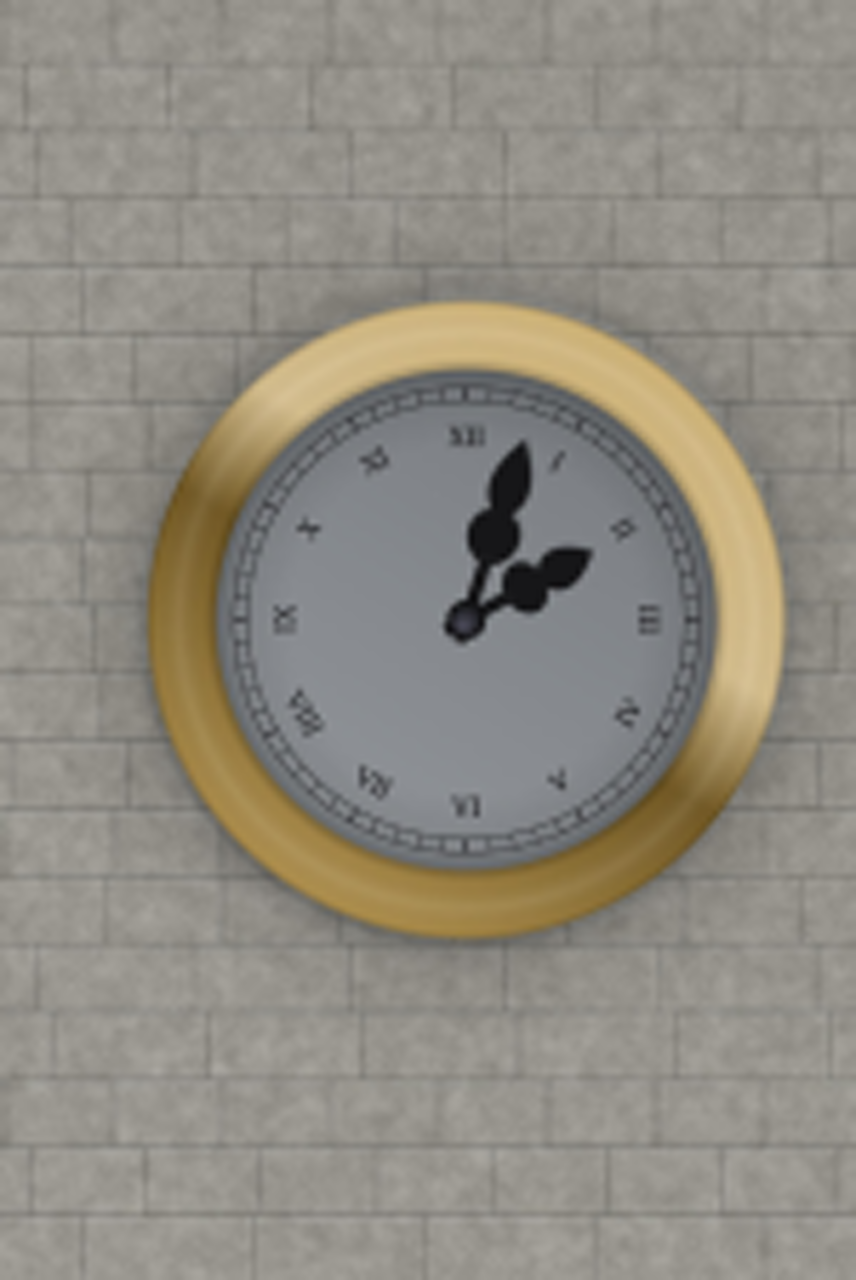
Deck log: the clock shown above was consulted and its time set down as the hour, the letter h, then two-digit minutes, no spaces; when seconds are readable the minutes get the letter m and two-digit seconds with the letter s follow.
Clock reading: 2h03
